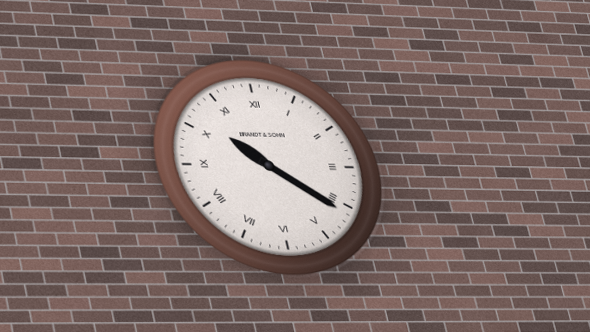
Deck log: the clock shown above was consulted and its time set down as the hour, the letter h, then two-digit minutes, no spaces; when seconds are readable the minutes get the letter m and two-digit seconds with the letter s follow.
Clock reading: 10h21
